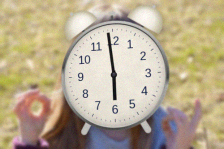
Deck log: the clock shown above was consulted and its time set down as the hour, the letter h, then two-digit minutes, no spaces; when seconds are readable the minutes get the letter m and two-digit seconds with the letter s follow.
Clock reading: 5h59
